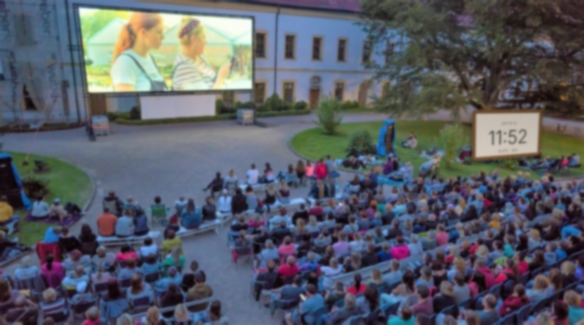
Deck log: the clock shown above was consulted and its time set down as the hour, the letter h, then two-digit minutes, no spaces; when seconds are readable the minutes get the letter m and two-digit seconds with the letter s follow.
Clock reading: 11h52
